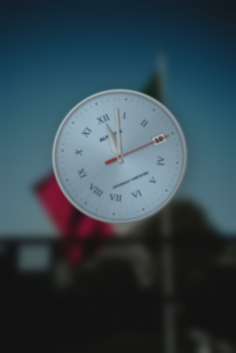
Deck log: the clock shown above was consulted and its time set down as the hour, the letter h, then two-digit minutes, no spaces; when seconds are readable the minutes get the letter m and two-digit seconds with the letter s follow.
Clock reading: 12h03m15s
